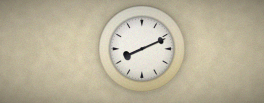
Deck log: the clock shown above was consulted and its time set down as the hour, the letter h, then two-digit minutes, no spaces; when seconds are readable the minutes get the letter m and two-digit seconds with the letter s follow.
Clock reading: 8h11
